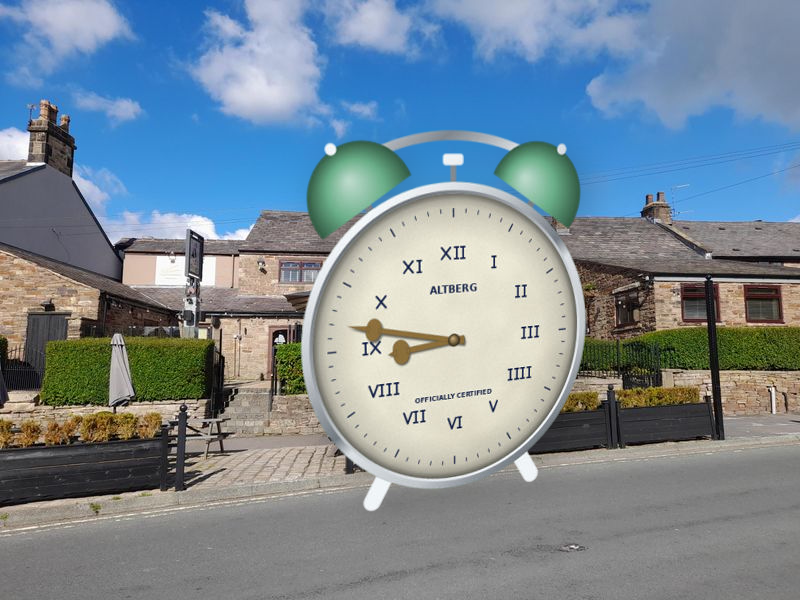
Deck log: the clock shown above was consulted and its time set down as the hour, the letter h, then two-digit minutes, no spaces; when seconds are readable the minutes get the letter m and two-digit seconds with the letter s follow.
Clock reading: 8h47
